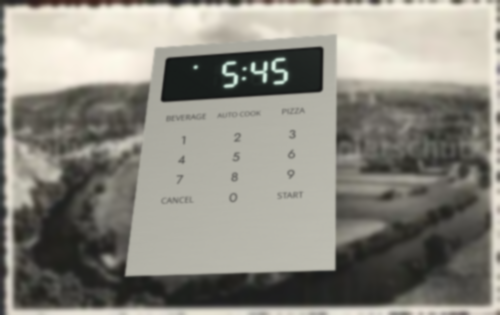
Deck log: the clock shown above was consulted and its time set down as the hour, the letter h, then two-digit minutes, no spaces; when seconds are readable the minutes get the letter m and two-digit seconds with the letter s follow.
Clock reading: 5h45
